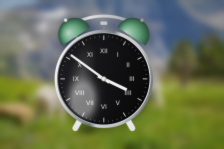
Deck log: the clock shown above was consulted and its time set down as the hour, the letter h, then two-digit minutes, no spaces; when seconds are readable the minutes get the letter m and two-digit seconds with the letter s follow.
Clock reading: 3h51
